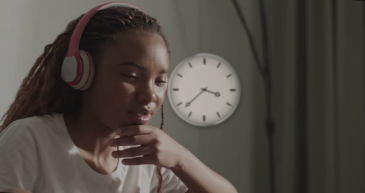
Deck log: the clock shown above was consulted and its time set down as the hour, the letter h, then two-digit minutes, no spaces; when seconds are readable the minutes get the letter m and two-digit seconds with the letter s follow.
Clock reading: 3h38
